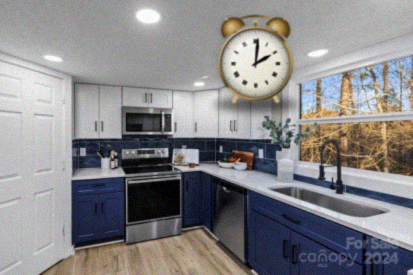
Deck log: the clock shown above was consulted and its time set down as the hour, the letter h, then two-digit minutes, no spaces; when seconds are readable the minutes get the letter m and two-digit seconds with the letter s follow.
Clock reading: 2h01
